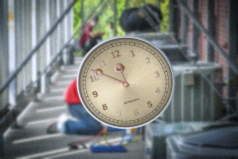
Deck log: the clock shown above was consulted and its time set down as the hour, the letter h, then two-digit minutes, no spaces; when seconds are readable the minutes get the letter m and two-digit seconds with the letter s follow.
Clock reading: 11h52
